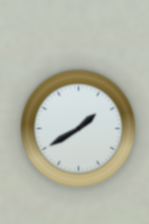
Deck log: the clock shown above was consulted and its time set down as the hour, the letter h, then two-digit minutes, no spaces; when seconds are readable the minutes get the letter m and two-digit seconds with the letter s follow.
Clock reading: 1h40
